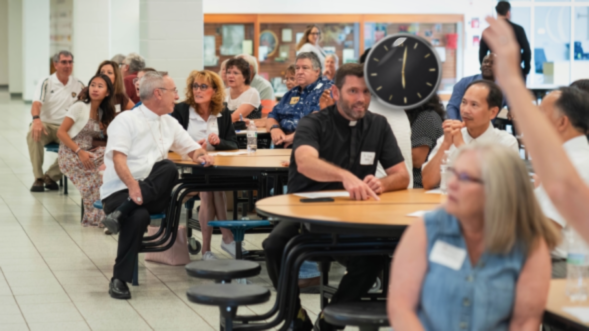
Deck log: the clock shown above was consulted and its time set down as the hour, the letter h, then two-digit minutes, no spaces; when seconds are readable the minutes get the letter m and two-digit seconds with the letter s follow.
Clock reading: 6h02
